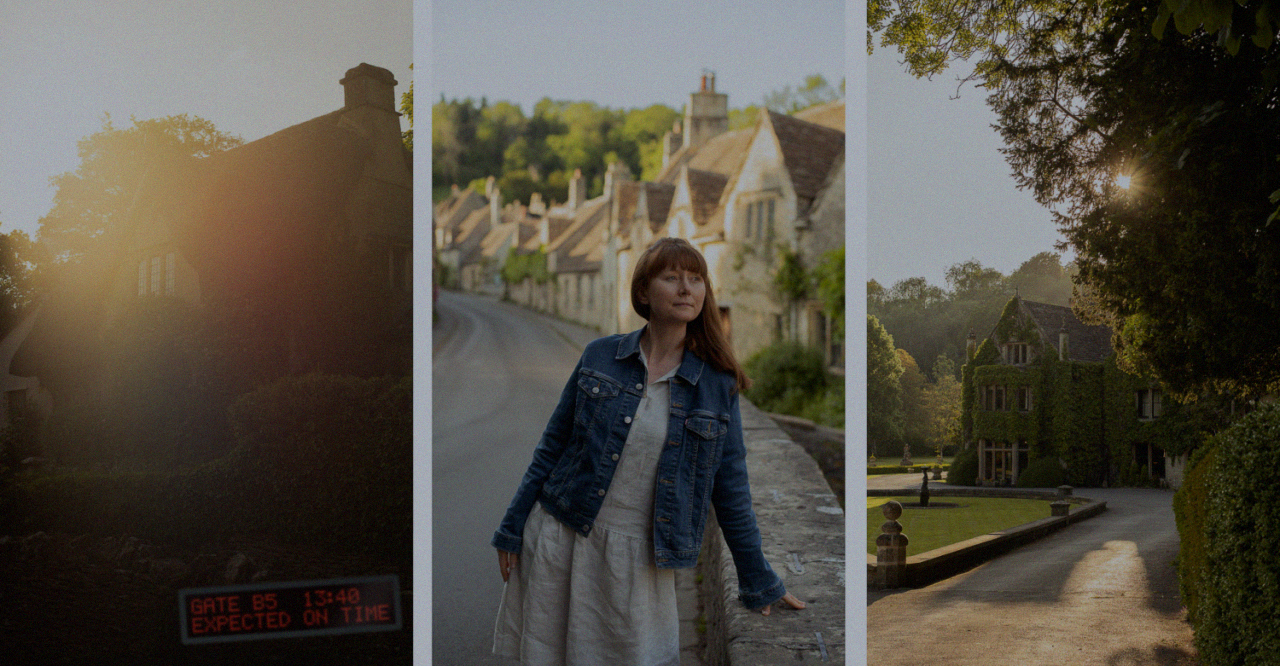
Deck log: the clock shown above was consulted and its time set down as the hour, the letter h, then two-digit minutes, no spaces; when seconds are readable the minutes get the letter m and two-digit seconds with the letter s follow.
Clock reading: 13h40
